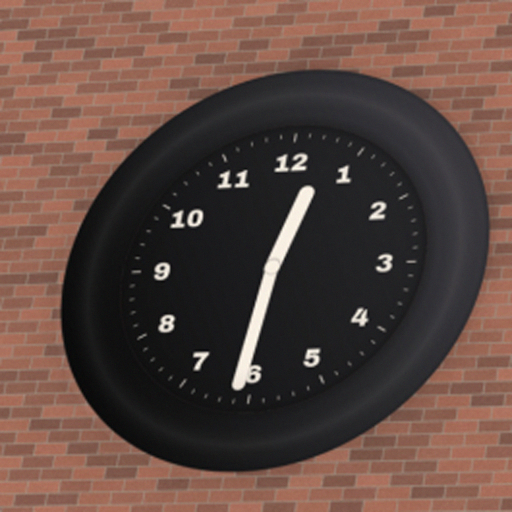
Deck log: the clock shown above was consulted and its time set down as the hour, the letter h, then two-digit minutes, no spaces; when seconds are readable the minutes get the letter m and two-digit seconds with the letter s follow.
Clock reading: 12h31
